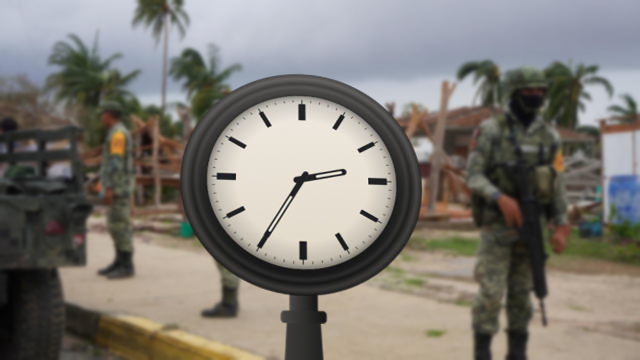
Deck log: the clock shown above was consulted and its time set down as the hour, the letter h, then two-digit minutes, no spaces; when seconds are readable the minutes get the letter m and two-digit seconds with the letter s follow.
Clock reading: 2h35
